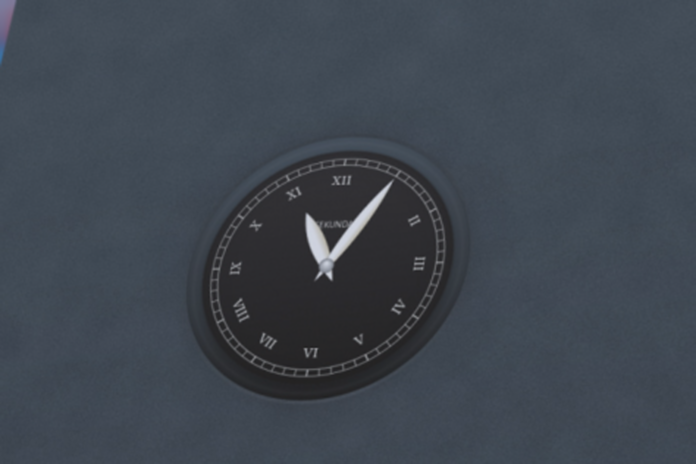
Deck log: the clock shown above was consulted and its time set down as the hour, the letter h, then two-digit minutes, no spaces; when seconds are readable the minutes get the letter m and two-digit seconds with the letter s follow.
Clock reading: 11h05
